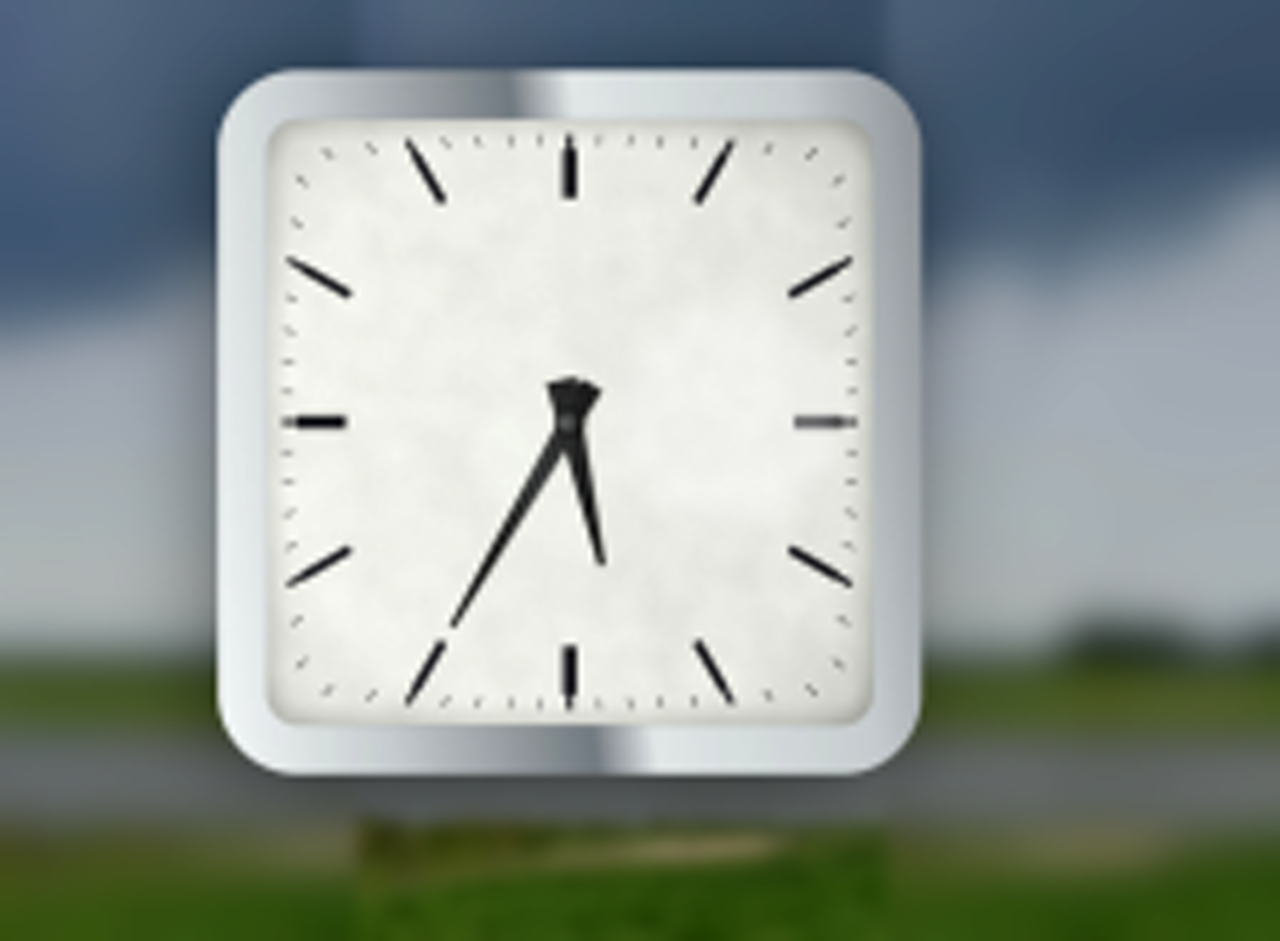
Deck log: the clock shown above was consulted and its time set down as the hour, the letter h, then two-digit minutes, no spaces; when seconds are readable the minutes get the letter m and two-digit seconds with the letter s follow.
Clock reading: 5h35
